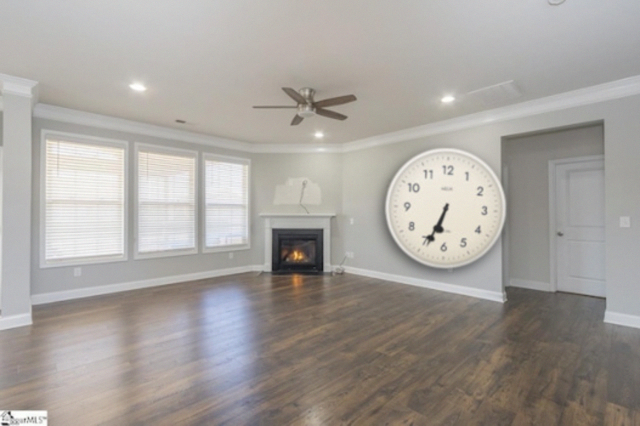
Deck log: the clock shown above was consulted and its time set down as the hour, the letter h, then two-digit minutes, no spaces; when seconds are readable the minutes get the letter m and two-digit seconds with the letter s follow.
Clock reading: 6h34
